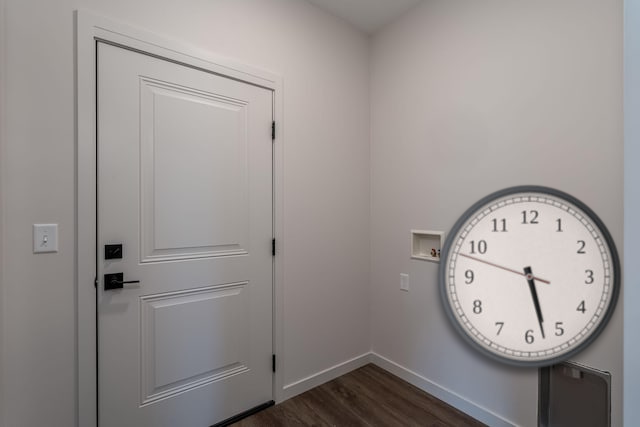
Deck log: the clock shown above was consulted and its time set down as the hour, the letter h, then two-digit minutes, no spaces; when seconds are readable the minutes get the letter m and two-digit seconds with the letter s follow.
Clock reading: 5h27m48s
